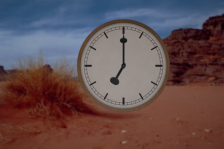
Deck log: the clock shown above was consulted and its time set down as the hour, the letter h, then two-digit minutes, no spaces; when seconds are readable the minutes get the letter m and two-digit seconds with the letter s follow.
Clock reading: 7h00
